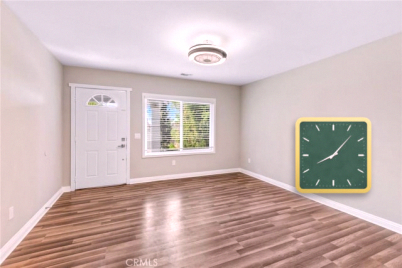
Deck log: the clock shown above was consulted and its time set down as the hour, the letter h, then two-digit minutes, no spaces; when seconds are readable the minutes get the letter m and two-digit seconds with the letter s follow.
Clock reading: 8h07
